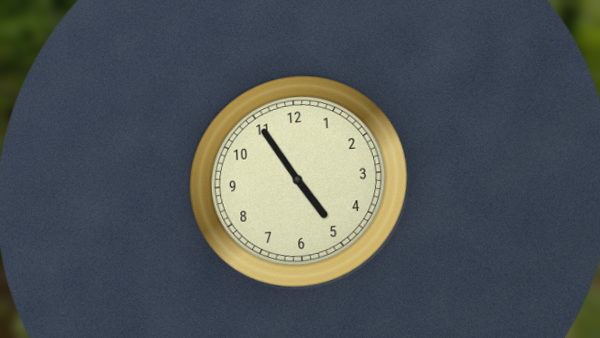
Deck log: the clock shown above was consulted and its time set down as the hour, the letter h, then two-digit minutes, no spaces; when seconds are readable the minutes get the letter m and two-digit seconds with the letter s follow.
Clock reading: 4h55
